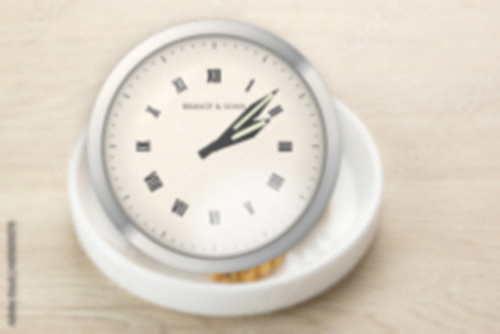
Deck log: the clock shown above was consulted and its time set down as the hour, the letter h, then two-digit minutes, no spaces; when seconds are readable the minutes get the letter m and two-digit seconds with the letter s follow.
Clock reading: 2h08
